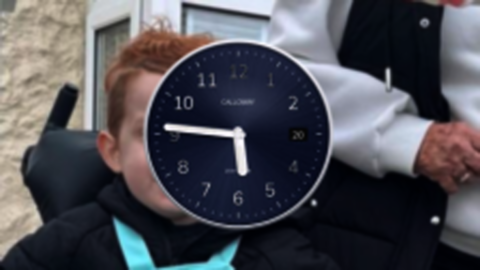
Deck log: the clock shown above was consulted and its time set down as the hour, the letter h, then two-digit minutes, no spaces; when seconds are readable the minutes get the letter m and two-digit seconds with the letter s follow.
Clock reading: 5h46
